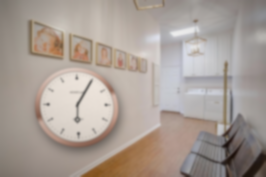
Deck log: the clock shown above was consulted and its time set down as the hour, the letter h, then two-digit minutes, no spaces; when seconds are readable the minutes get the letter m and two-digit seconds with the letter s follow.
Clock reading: 6h05
